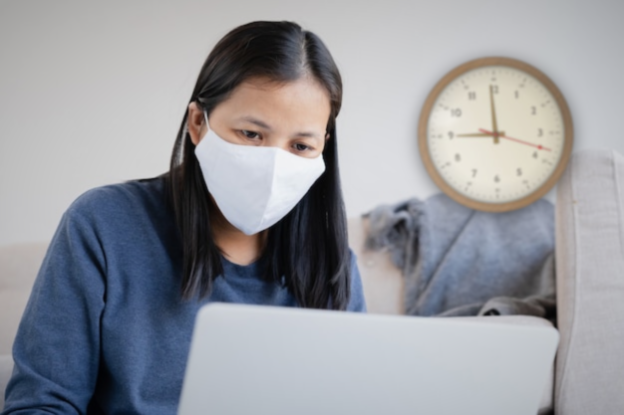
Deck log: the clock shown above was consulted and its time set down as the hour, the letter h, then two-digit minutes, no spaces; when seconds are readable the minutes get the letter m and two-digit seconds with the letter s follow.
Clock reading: 8h59m18s
